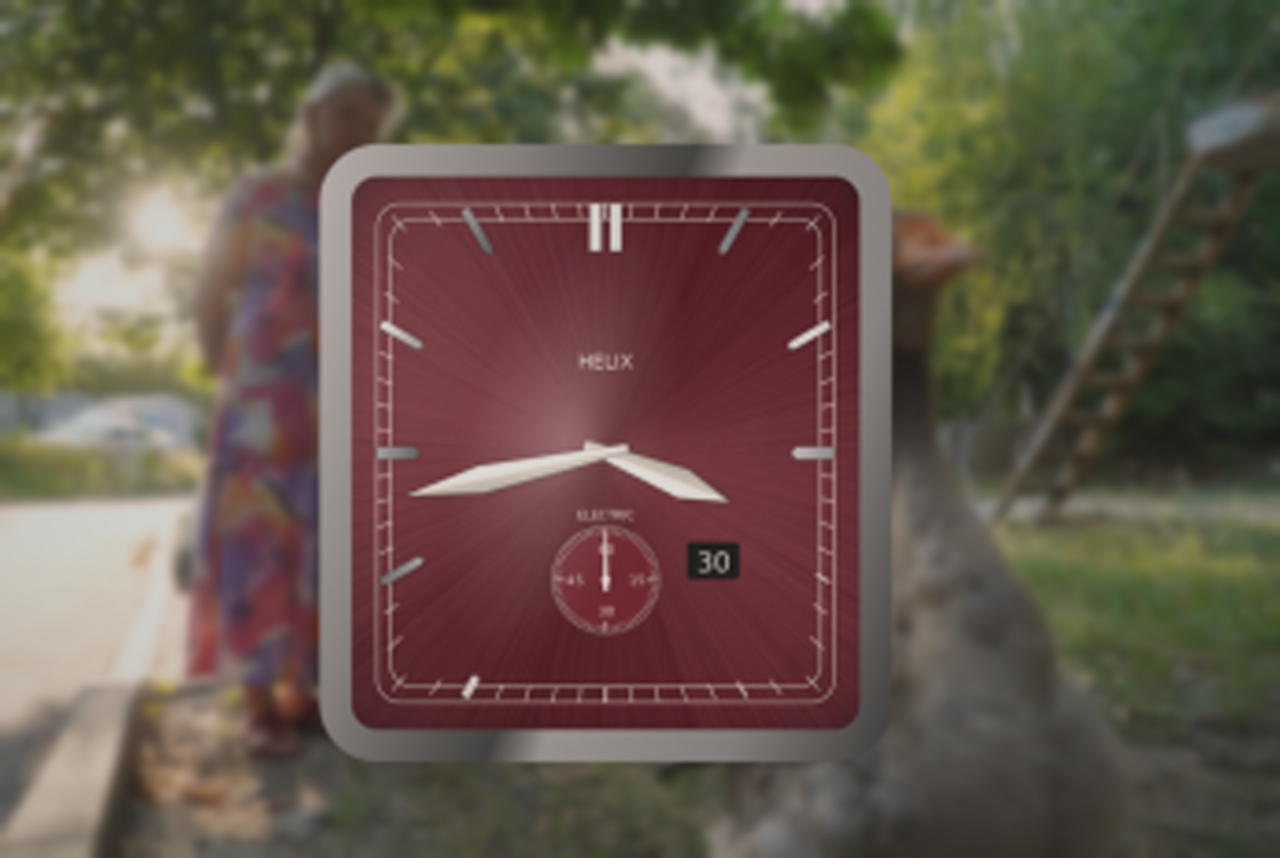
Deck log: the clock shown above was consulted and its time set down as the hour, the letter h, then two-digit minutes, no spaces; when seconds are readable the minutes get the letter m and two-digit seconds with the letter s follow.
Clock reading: 3h43
